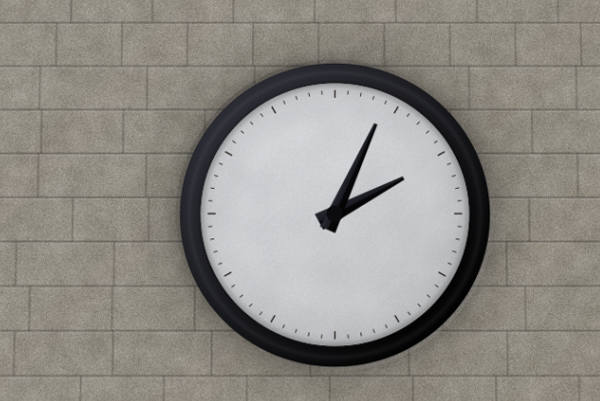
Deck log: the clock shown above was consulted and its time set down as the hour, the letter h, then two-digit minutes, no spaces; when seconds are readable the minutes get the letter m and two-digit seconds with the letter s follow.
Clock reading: 2h04
